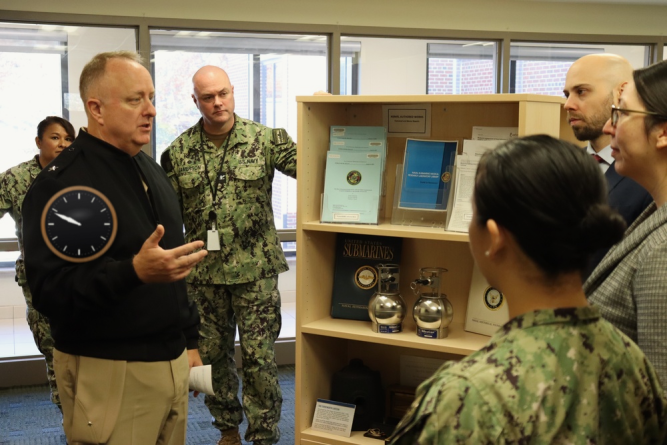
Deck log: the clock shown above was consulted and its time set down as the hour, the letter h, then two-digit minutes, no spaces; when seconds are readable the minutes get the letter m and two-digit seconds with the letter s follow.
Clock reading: 9h49
